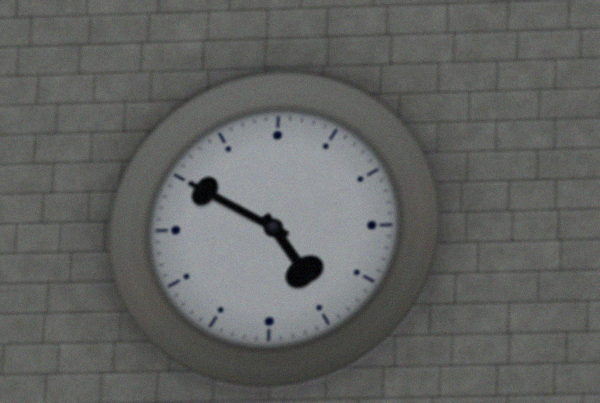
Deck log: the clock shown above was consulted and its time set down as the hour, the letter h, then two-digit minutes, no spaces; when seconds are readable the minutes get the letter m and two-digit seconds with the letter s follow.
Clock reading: 4h50
